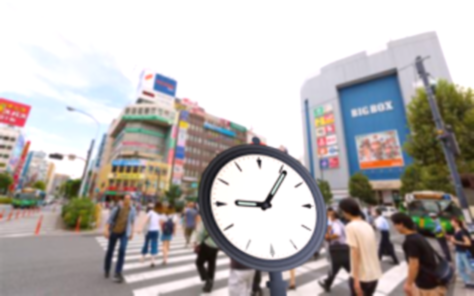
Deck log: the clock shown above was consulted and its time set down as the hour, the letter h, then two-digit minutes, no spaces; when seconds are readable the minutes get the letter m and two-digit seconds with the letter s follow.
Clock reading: 9h06
